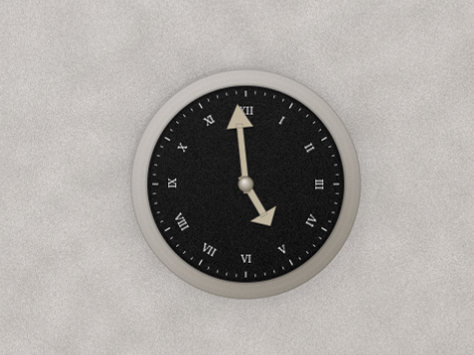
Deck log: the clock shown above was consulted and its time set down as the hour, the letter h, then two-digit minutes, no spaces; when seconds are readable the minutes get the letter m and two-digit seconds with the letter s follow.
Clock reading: 4h59
